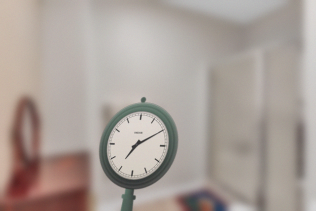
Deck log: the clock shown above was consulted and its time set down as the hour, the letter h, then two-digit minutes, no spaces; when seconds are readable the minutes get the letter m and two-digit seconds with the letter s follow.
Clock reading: 7h10
